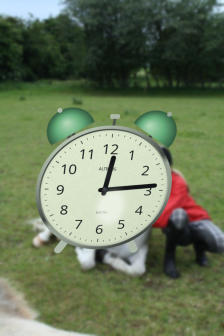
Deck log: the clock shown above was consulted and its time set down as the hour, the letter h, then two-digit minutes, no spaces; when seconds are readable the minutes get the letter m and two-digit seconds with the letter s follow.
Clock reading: 12h14
